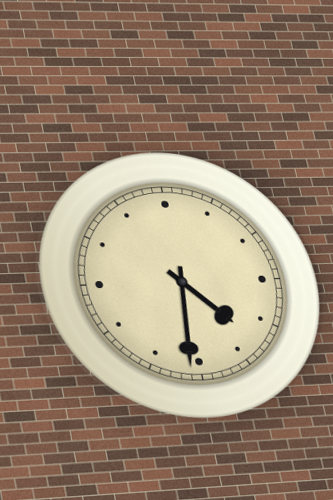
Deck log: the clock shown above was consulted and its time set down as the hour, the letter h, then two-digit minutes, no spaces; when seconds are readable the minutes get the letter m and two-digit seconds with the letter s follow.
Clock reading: 4h31
